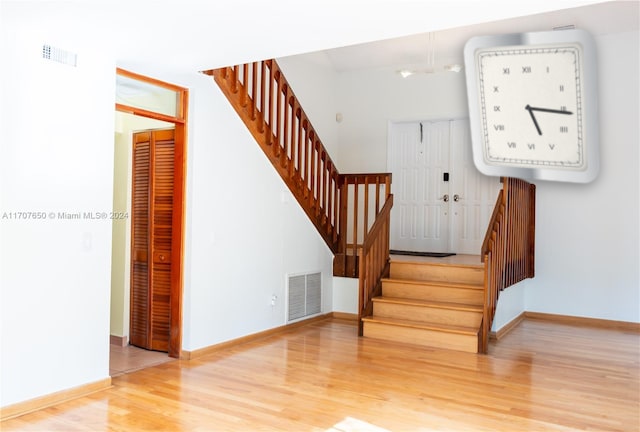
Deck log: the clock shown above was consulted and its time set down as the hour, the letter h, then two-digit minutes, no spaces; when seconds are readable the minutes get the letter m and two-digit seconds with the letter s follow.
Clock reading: 5h16
